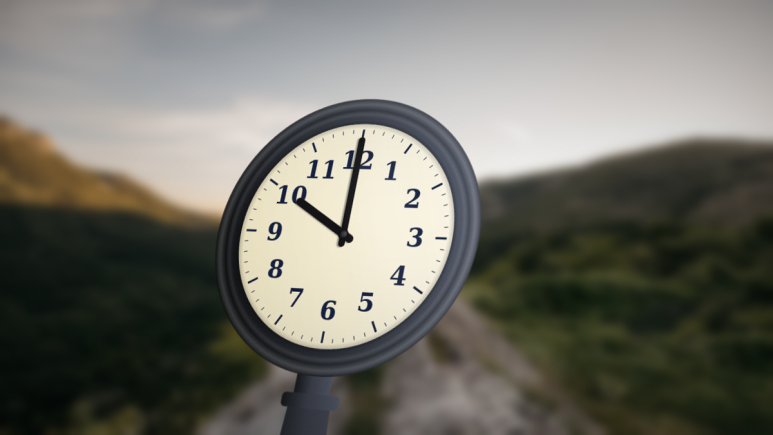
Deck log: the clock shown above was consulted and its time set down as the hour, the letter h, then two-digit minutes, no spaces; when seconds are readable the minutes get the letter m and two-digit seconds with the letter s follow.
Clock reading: 10h00
